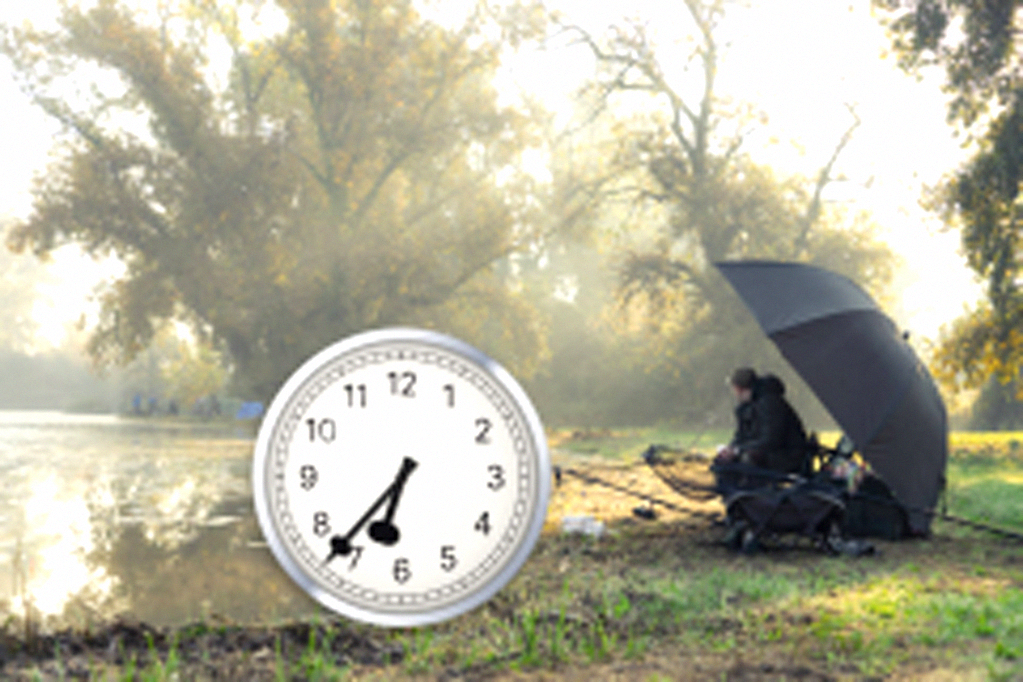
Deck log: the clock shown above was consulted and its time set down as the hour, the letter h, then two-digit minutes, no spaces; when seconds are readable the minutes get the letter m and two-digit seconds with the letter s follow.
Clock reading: 6h37
